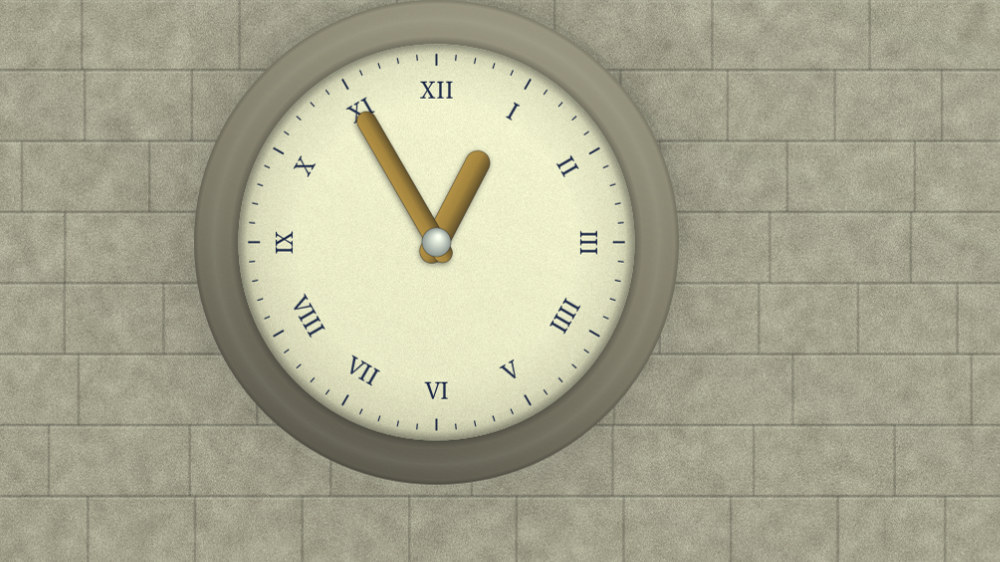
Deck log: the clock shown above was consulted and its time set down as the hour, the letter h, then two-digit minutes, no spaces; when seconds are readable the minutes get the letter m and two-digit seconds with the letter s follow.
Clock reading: 12h55
